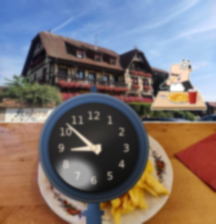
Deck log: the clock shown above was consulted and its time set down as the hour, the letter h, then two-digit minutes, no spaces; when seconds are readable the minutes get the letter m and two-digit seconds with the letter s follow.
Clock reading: 8h52
